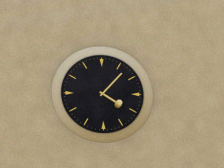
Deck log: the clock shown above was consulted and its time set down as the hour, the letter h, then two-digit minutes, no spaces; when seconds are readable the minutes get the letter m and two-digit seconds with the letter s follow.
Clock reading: 4h07
